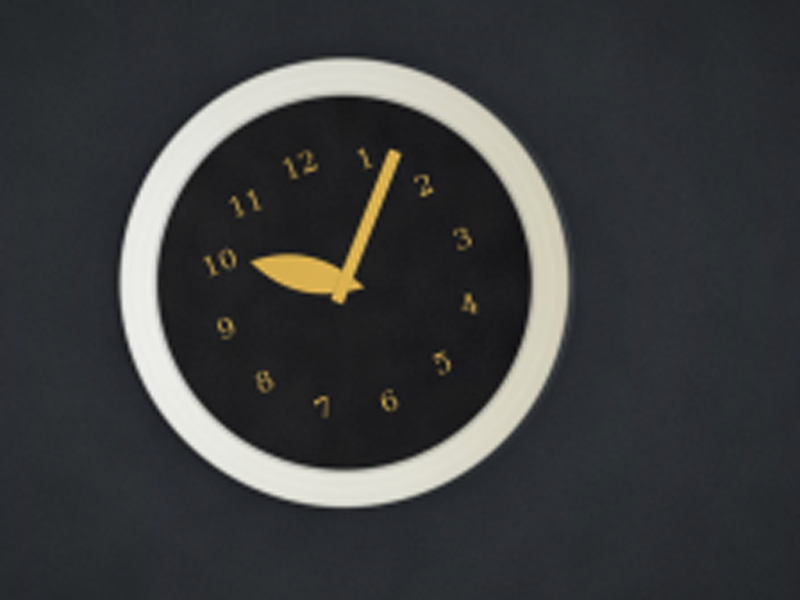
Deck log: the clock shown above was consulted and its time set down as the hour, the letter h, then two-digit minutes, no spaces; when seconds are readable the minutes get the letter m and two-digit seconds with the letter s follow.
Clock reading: 10h07
